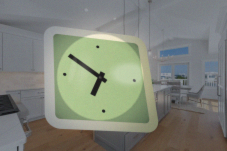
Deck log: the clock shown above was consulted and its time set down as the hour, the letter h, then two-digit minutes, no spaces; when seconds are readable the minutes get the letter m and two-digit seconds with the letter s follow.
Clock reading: 6h51
